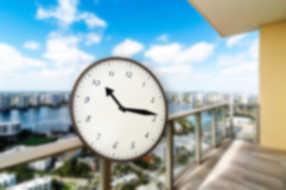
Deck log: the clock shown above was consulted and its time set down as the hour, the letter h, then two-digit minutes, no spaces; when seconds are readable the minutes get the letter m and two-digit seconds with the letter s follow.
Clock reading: 10h14
